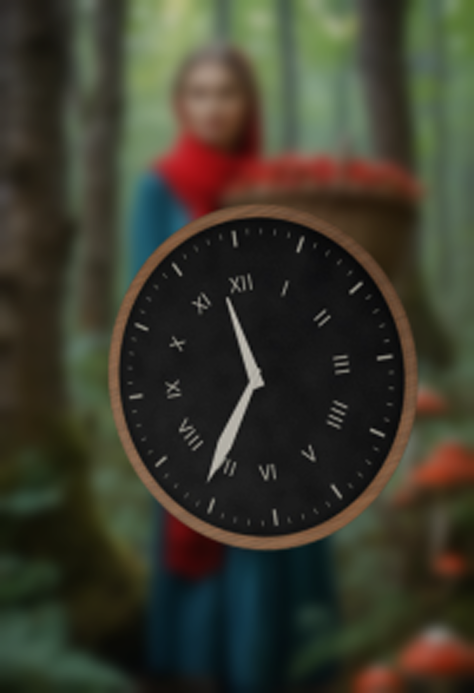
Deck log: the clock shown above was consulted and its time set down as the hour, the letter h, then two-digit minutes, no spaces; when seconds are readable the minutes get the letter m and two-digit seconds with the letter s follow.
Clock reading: 11h36
